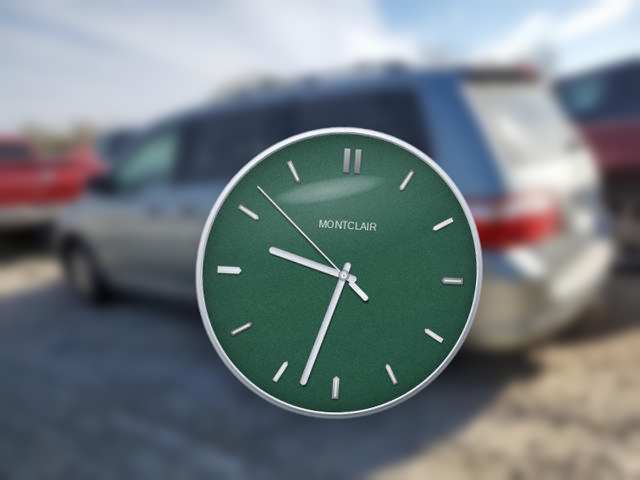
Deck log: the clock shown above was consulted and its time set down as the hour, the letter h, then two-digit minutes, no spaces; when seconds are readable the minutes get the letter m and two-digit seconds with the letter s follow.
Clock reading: 9h32m52s
